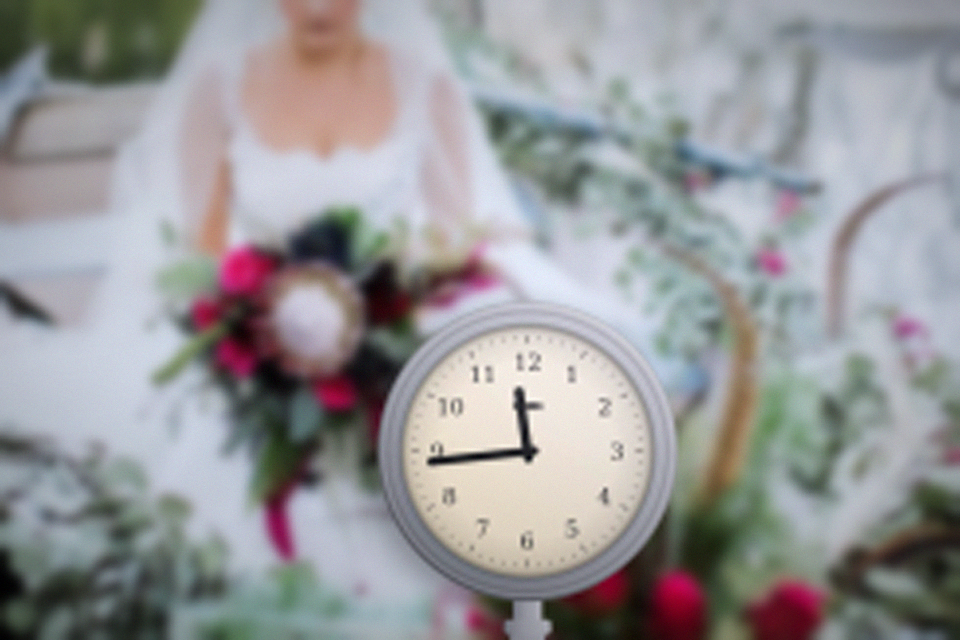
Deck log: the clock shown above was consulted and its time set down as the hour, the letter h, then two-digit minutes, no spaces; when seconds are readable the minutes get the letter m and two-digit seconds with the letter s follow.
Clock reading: 11h44
